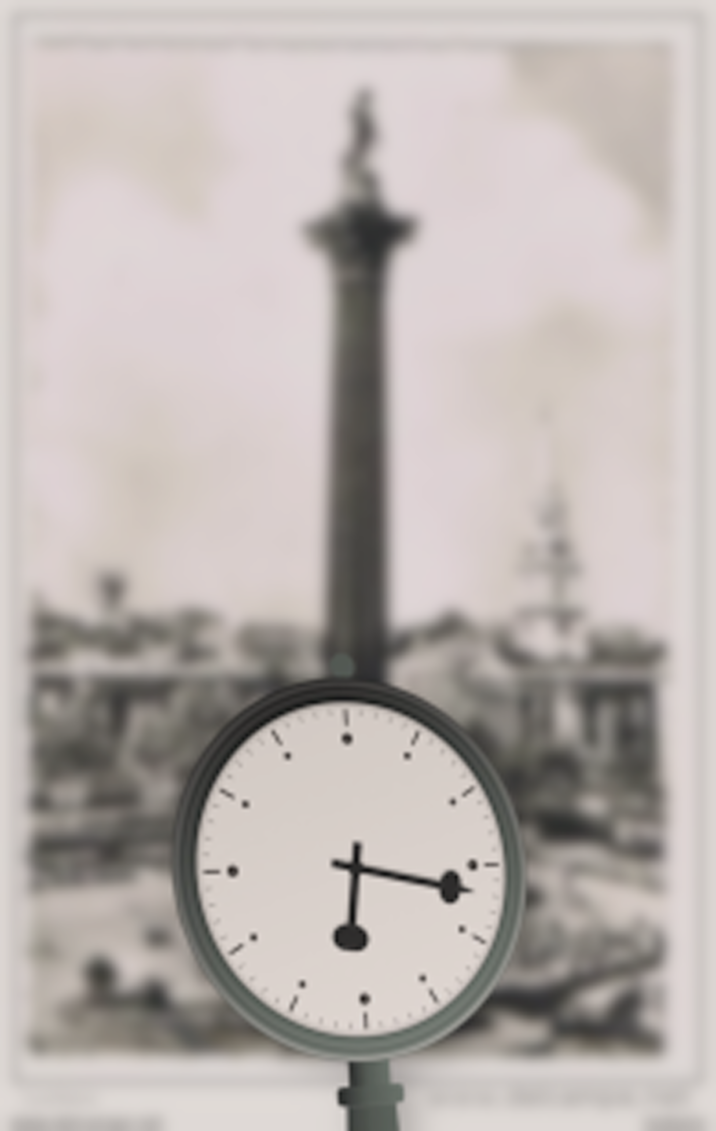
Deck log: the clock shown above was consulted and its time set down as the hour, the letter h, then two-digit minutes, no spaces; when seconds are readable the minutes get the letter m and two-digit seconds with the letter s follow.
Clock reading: 6h17
